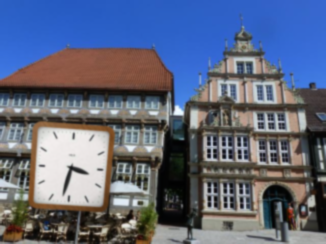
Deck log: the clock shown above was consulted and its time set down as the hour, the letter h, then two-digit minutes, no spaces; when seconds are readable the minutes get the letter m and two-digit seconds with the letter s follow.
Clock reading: 3h32
